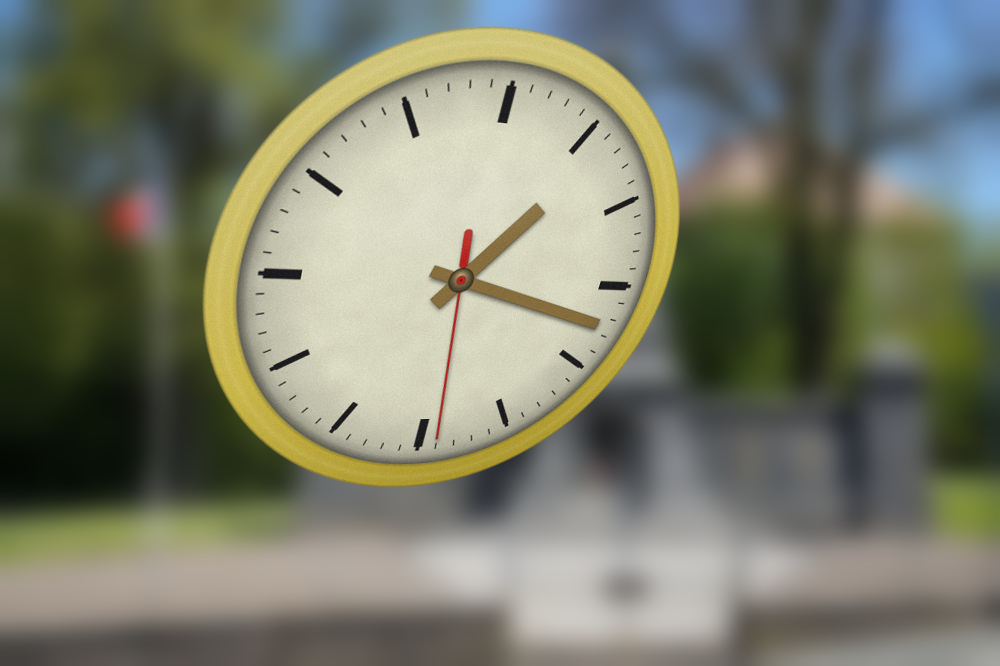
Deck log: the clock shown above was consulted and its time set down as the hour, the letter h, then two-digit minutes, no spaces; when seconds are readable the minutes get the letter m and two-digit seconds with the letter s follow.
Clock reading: 1h17m29s
